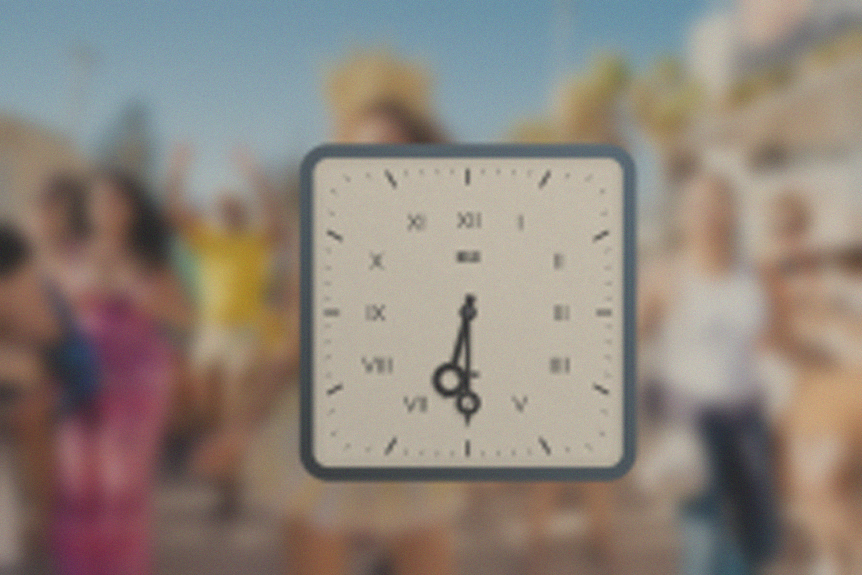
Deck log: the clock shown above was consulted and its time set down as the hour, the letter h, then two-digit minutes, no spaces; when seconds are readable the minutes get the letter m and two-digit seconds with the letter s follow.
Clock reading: 6h30
